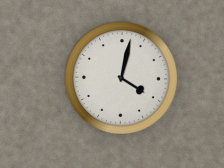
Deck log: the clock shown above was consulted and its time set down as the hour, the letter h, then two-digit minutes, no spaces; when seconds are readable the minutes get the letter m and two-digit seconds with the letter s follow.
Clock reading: 4h02
